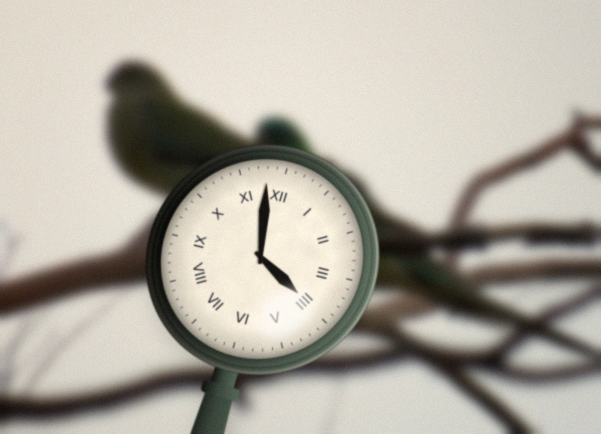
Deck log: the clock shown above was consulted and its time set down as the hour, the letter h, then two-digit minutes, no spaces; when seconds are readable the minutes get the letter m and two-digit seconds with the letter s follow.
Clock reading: 3h58
